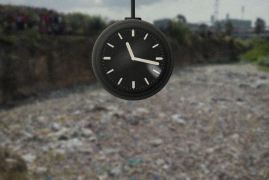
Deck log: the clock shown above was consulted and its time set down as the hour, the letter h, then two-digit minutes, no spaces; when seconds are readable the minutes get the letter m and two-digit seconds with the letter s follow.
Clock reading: 11h17
